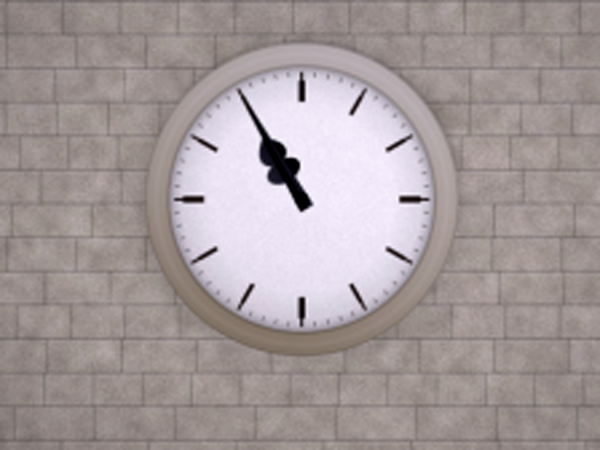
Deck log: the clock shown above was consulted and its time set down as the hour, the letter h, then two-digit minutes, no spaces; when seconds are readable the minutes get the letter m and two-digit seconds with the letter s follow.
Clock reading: 10h55
